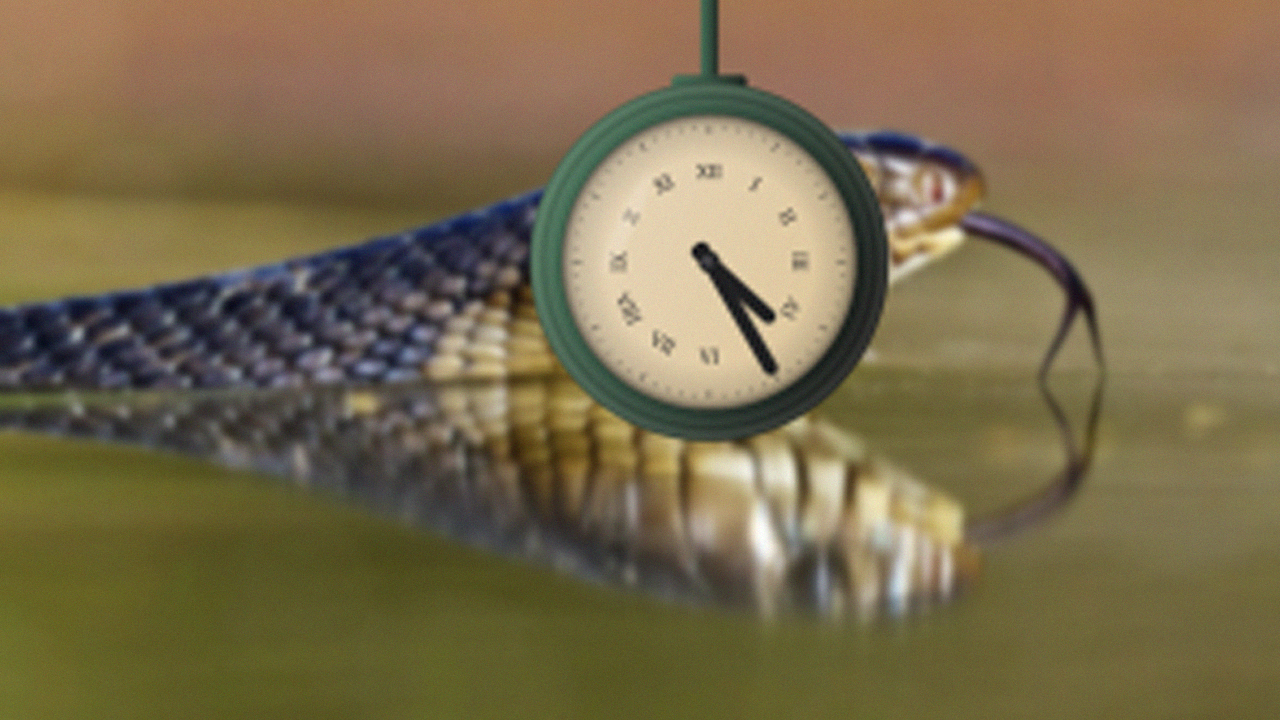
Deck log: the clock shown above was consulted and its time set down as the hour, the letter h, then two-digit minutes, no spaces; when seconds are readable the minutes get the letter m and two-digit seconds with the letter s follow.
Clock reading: 4h25
